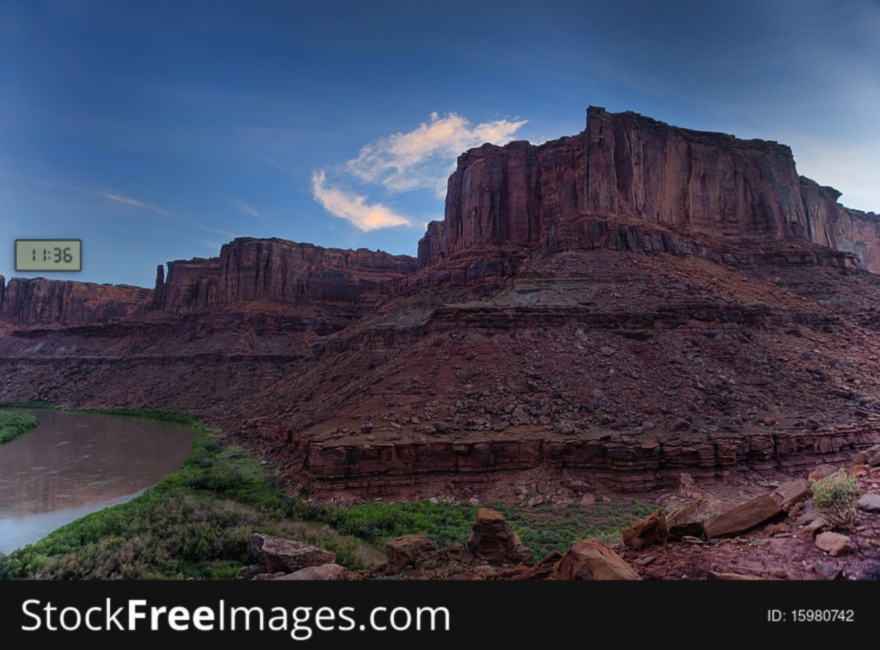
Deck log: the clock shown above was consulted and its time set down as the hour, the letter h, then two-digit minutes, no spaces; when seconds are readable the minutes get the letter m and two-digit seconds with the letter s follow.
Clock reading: 11h36
